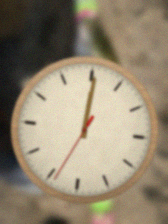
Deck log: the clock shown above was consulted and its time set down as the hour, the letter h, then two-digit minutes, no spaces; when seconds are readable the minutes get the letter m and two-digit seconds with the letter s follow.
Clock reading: 12h00m34s
